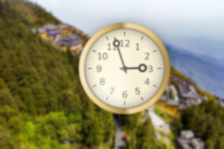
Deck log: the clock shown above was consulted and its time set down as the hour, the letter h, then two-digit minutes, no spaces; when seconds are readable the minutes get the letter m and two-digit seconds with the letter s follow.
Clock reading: 2h57
